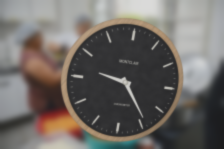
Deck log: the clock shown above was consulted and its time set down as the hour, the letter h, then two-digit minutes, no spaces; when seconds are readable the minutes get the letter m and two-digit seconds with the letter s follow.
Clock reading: 9h24
